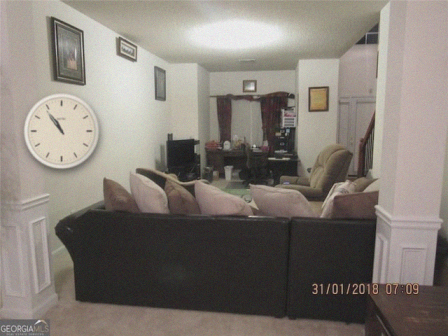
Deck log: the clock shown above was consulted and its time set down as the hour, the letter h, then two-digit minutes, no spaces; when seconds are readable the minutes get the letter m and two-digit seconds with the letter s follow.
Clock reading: 10h54
